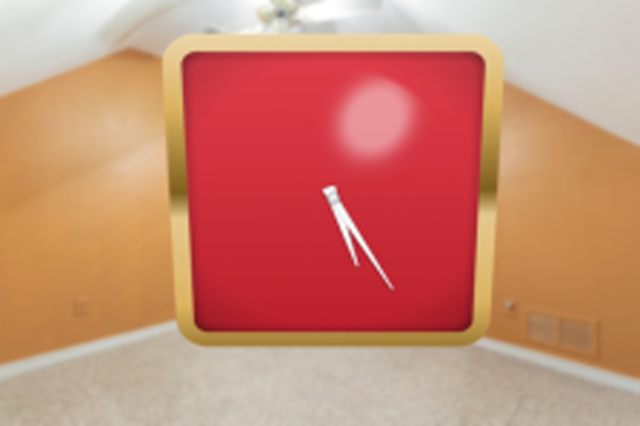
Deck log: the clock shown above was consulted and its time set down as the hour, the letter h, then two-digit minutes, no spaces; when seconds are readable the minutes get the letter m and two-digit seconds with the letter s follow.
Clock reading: 5h25
